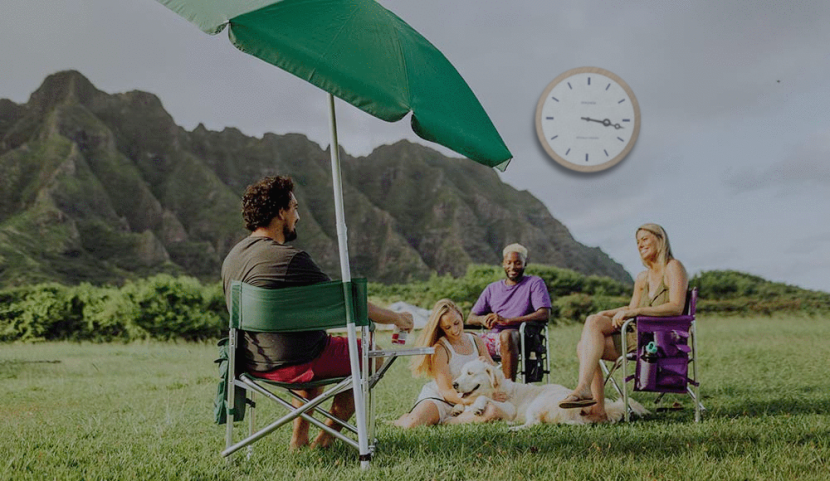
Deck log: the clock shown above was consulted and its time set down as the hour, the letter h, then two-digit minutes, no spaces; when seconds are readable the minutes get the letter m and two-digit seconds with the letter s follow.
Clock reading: 3h17
